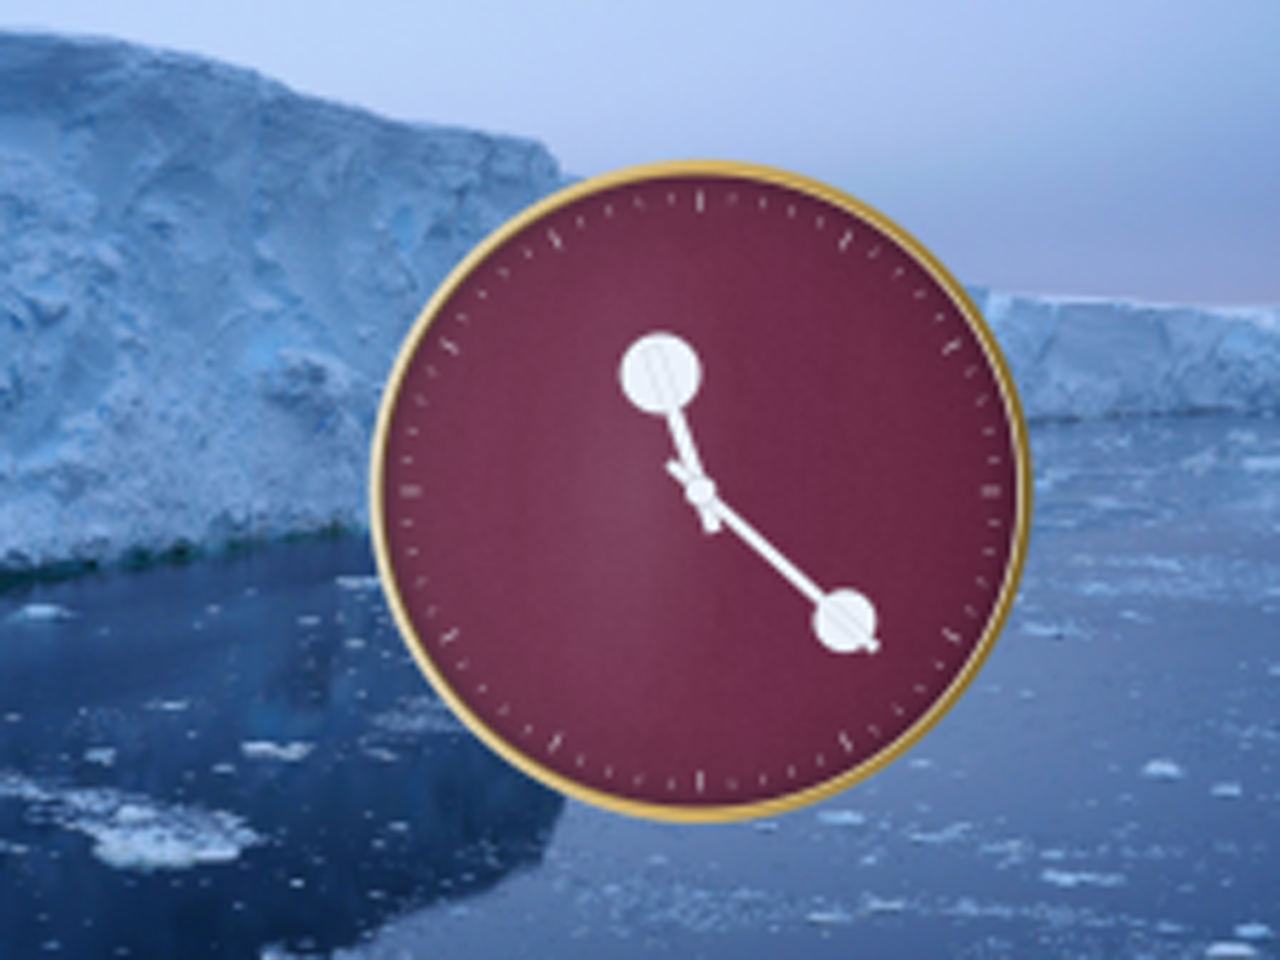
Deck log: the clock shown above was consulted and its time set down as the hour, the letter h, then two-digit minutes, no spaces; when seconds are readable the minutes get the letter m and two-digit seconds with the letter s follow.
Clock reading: 11h22
